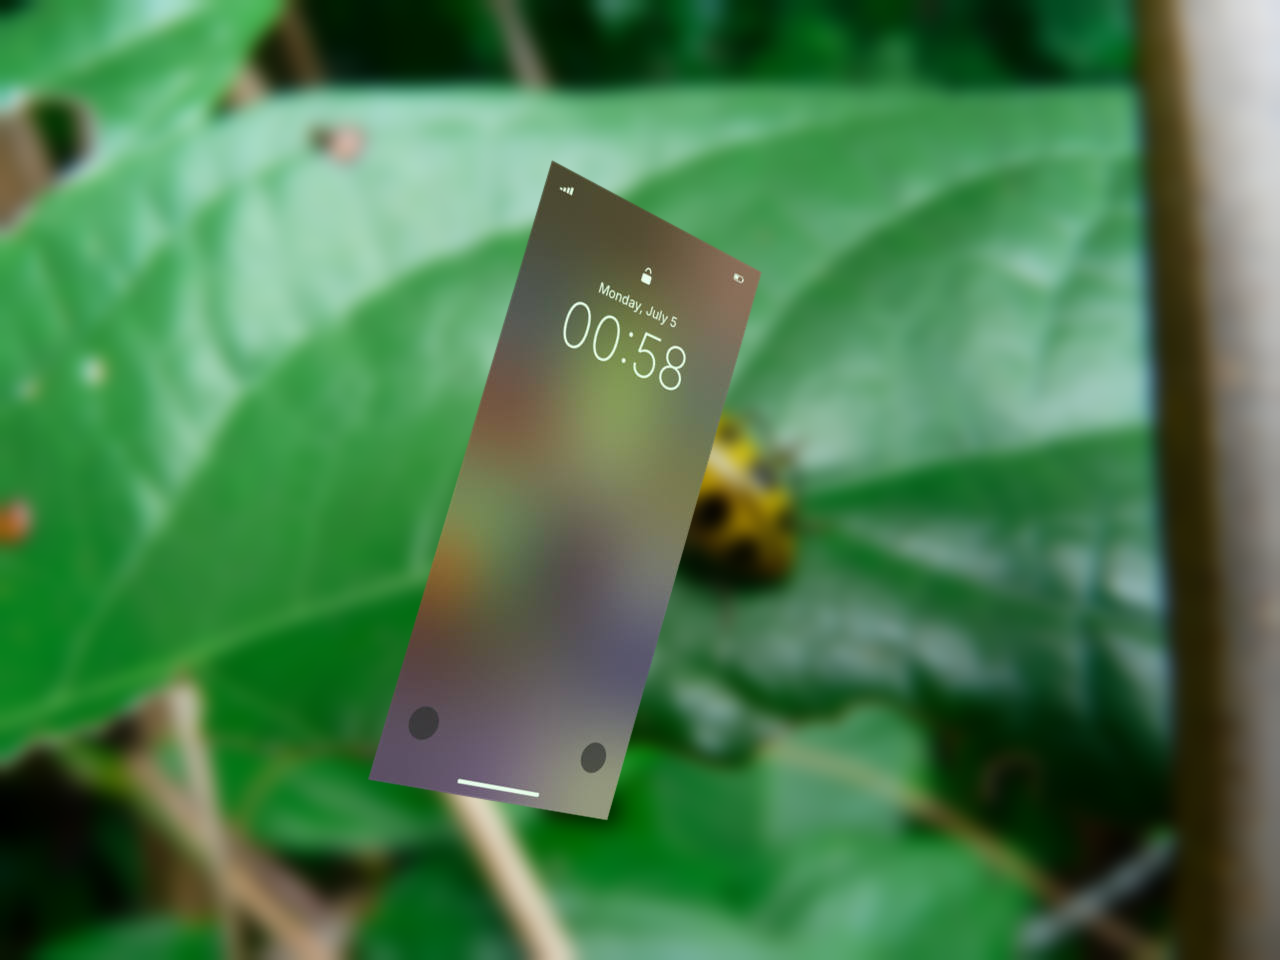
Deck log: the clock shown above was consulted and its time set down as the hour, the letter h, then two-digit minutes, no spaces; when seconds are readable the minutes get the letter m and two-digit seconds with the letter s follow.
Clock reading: 0h58
